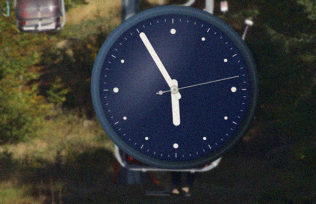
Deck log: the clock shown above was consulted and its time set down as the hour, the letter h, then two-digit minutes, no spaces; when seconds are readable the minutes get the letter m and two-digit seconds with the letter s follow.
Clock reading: 5h55m13s
